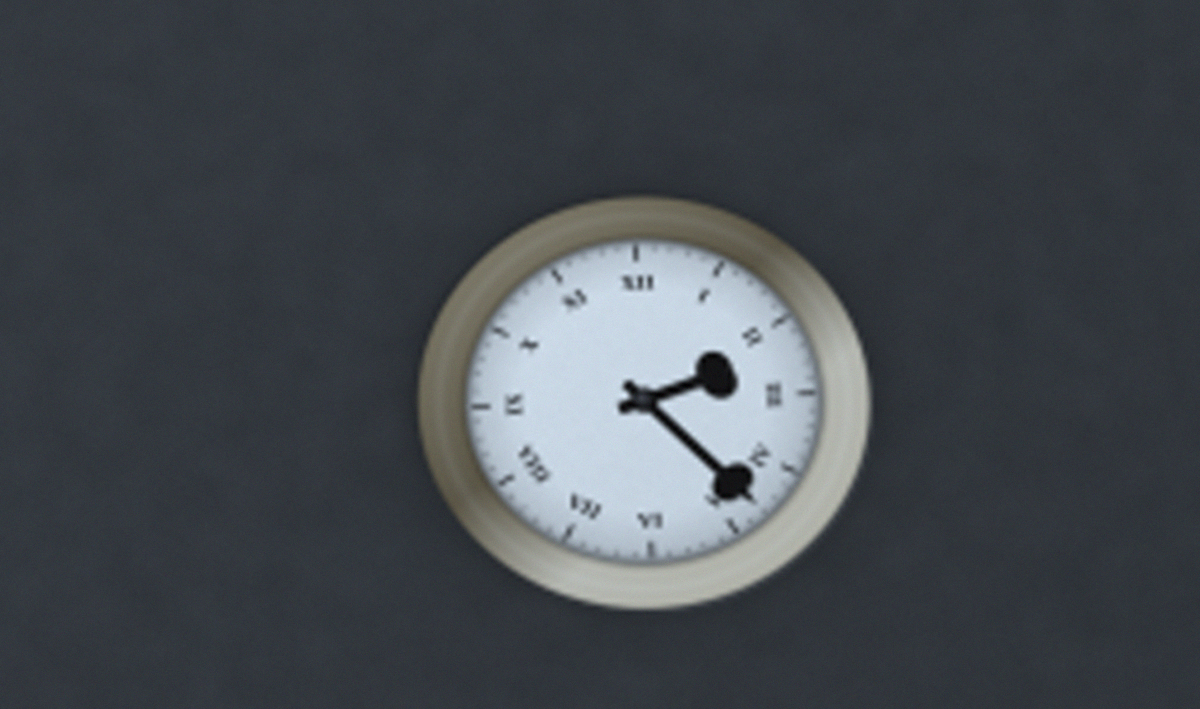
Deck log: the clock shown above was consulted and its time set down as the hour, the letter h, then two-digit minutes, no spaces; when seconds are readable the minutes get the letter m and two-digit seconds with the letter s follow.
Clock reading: 2h23
